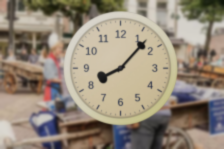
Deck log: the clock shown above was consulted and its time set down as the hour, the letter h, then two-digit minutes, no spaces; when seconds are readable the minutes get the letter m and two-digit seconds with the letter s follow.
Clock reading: 8h07
